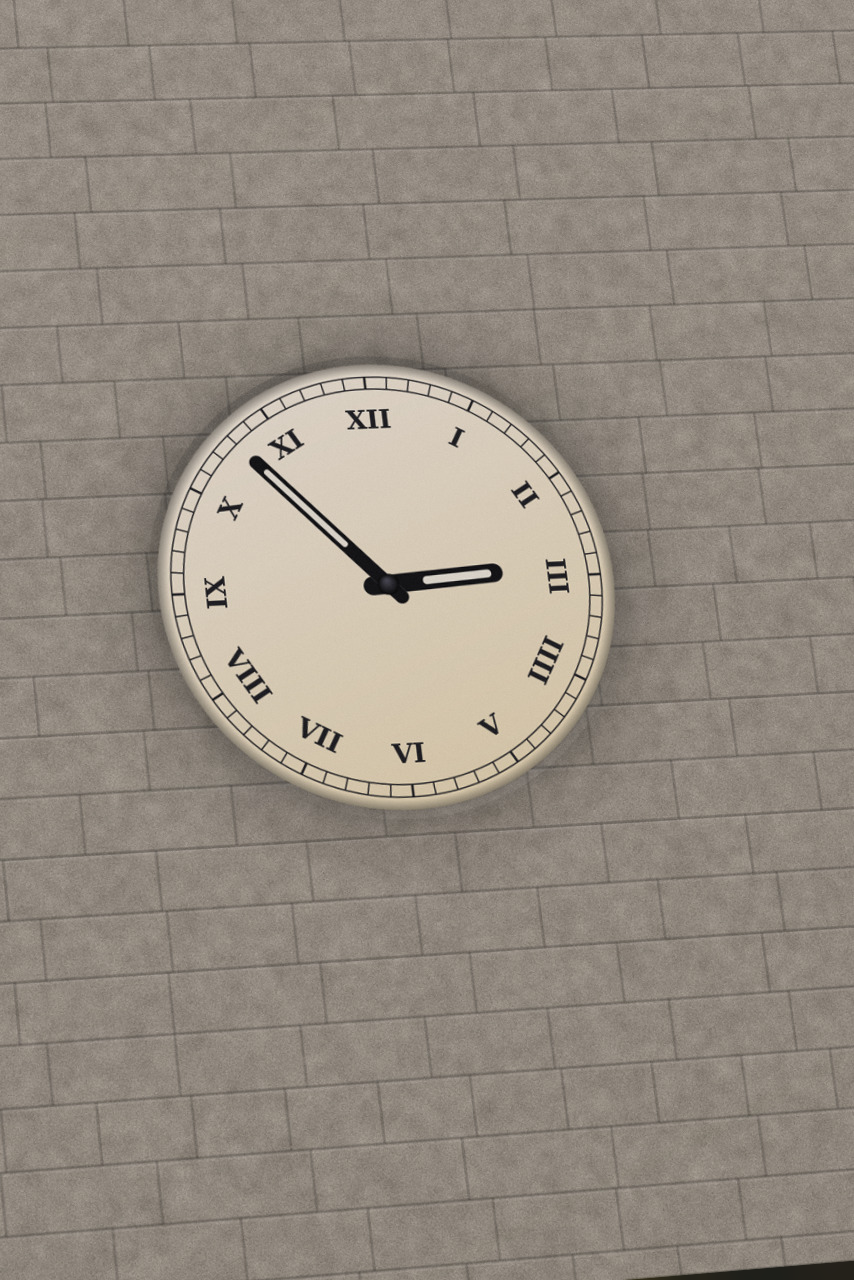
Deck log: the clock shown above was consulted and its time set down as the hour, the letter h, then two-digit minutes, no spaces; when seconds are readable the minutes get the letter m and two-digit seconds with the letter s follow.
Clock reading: 2h53
